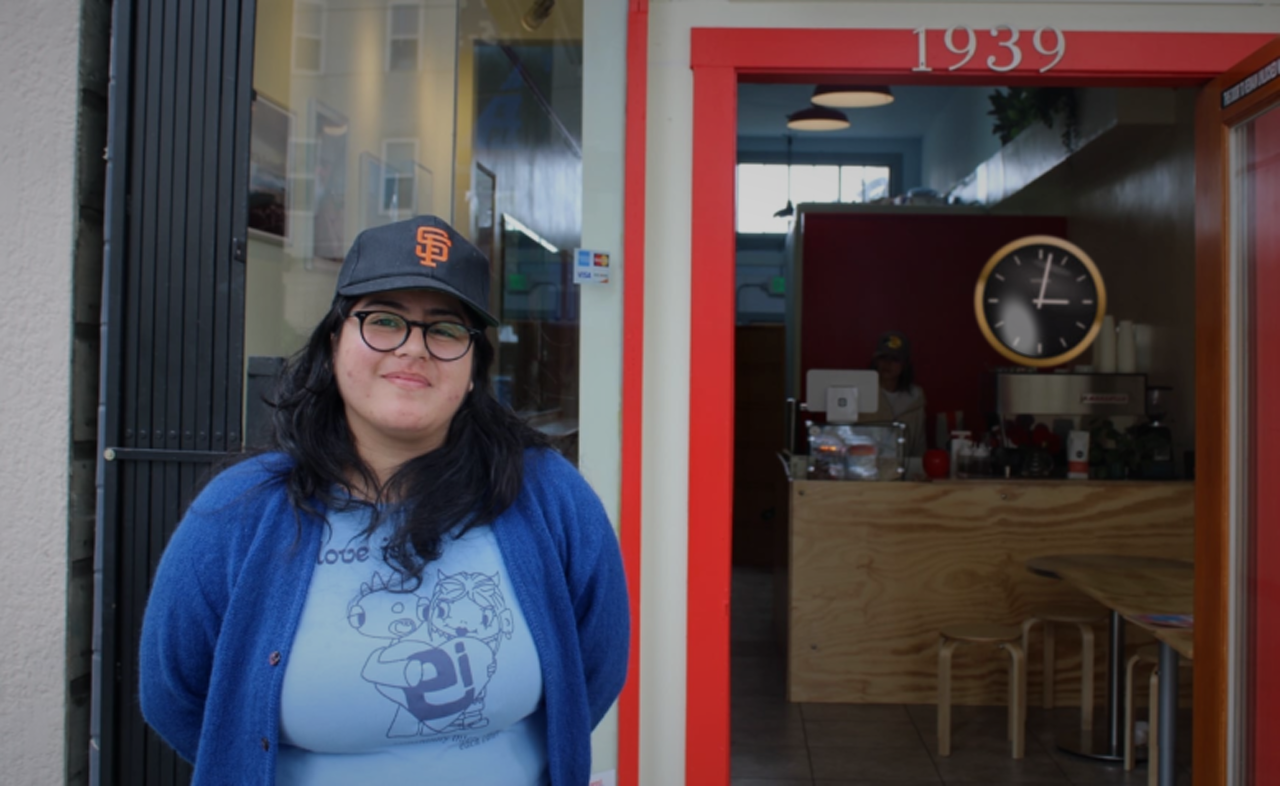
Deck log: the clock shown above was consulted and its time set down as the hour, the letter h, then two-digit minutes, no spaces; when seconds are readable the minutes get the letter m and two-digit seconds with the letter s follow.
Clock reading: 3h02
